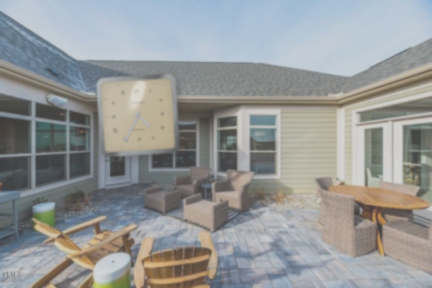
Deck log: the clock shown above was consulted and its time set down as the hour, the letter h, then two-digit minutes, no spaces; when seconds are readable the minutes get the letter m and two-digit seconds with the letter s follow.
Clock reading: 4h35
